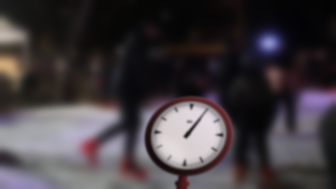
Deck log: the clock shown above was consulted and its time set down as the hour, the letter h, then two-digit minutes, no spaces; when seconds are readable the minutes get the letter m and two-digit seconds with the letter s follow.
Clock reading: 1h05
